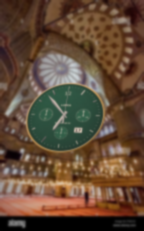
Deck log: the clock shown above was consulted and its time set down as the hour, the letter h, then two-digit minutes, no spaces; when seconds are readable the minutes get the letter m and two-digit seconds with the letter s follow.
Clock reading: 6h53
